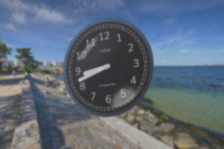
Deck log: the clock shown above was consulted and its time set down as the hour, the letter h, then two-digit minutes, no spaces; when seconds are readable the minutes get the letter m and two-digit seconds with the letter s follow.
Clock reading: 8h42
